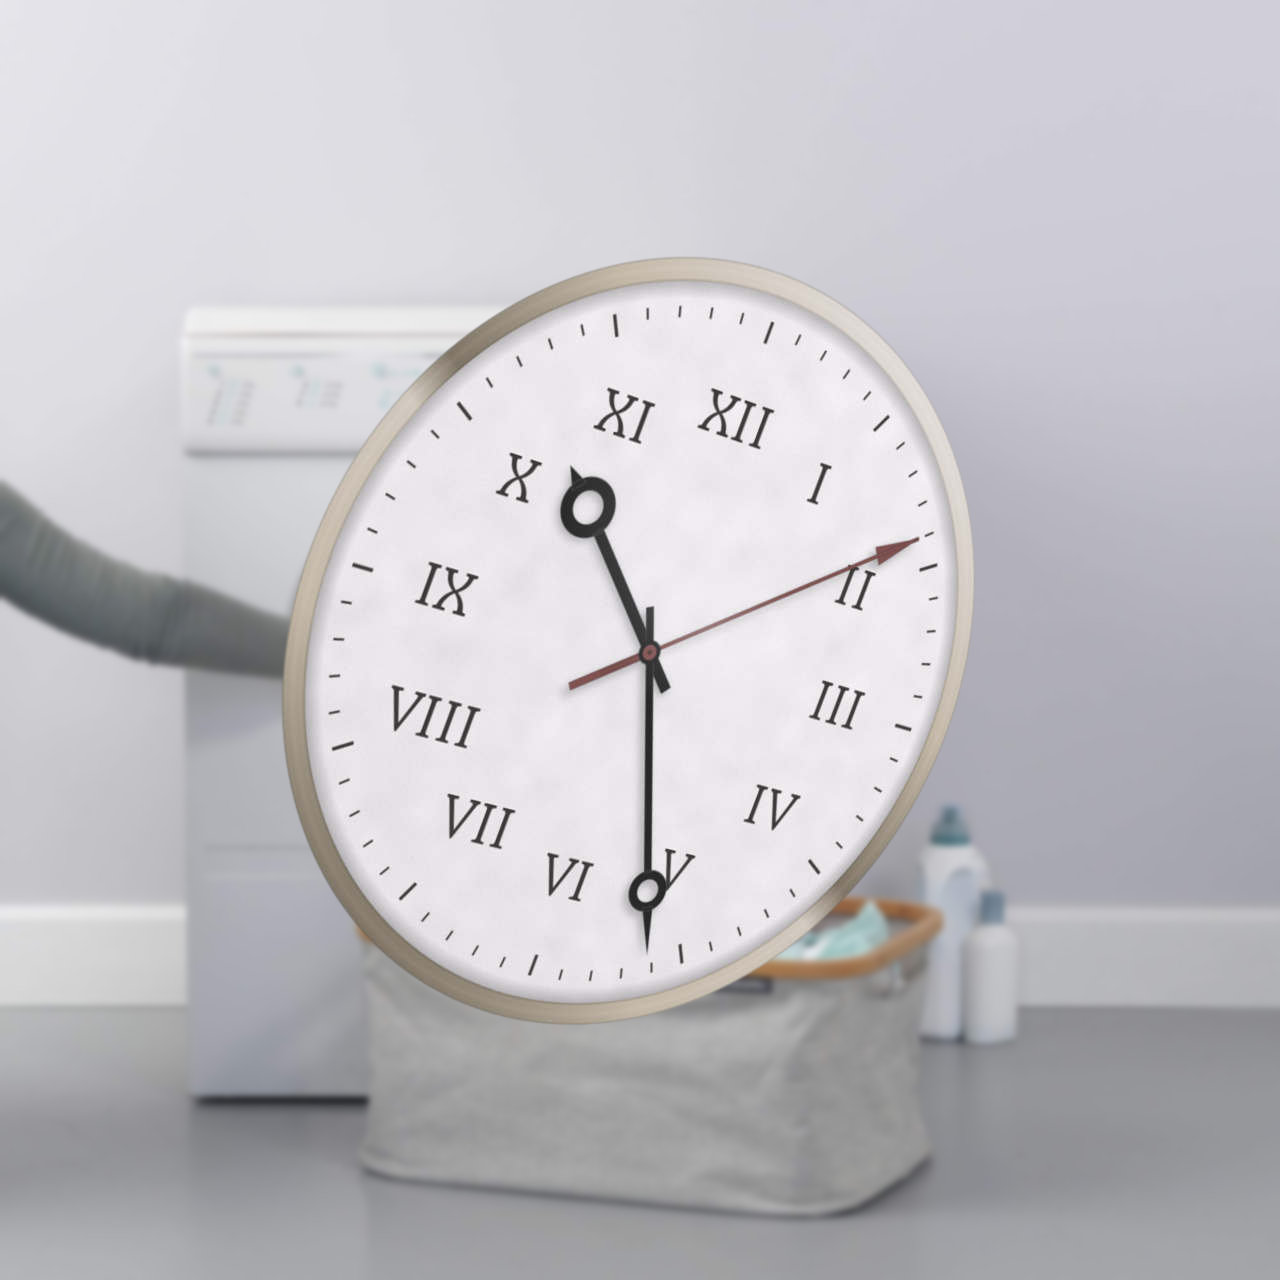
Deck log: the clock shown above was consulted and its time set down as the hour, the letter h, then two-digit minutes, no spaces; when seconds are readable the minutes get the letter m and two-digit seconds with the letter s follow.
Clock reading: 10h26m09s
